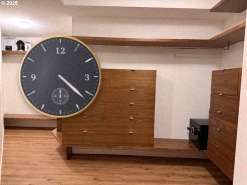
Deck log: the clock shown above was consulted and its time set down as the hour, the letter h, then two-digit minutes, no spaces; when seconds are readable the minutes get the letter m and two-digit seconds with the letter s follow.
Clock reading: 4h22
